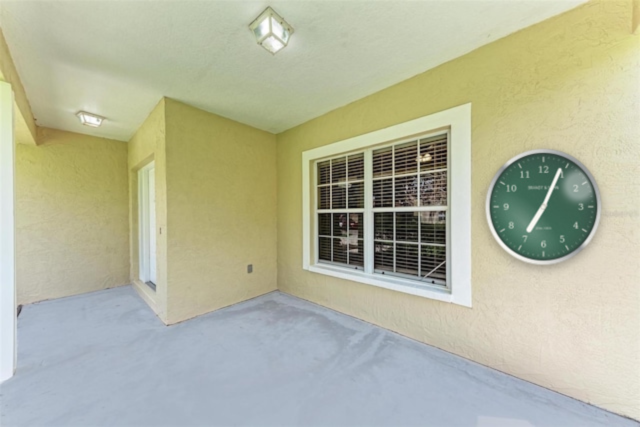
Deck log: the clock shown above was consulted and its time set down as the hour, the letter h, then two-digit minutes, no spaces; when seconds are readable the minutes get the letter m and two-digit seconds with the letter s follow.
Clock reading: 7h04
